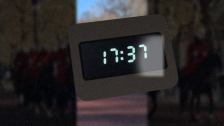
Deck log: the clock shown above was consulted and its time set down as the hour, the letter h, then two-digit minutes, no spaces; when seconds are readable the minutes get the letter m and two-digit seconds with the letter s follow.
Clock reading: 17h37
